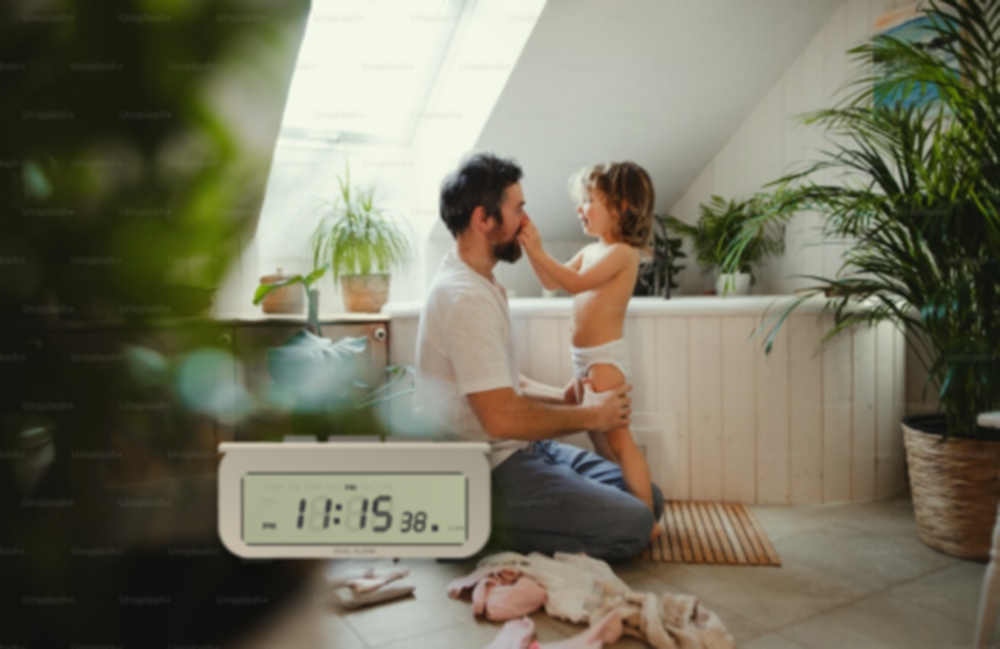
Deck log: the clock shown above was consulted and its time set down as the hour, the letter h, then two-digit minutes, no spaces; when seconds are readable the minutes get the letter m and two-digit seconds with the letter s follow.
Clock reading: 11h15m38s
